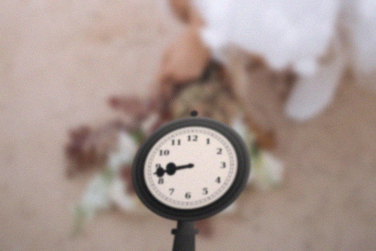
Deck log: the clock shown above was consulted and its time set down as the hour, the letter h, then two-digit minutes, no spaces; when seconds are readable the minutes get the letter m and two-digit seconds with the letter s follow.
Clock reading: 8h43
